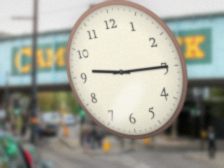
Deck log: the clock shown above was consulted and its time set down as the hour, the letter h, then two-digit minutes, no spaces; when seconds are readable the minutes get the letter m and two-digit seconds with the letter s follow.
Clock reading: 9h15
